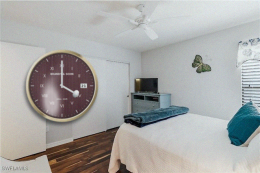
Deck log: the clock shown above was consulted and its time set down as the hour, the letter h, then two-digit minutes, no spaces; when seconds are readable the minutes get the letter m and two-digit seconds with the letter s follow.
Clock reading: 4h00
